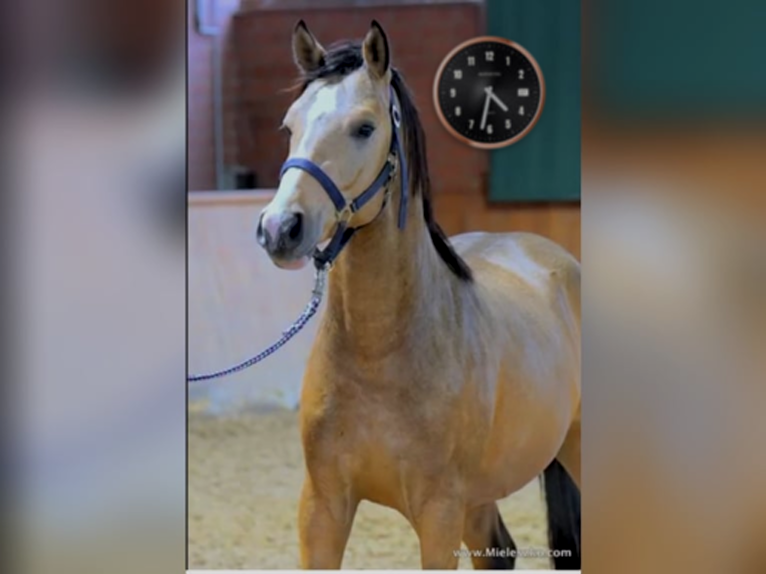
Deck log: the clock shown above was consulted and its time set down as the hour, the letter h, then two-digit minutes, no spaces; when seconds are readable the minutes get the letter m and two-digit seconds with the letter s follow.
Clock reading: 4h32
